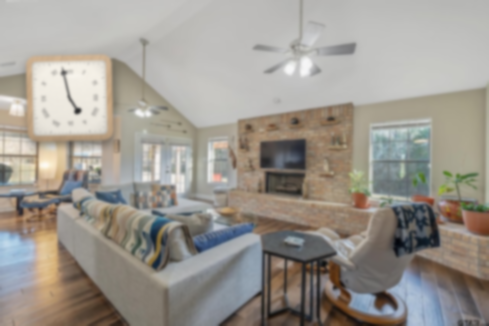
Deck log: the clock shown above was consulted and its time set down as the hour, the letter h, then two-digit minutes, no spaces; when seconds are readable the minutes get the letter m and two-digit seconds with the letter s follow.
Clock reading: 4h58
